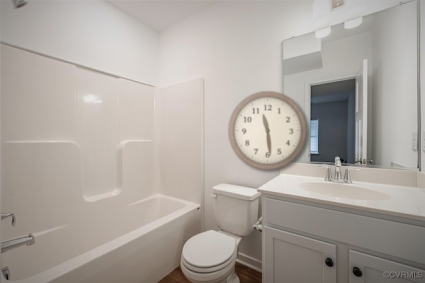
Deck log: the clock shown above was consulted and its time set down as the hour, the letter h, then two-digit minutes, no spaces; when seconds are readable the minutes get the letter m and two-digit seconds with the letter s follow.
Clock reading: 11h29
